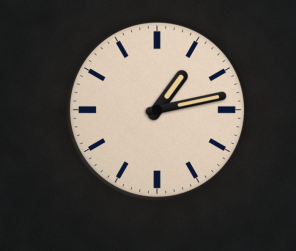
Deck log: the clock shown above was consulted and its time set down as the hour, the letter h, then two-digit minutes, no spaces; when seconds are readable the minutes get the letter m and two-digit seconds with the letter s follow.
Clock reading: 1h13
